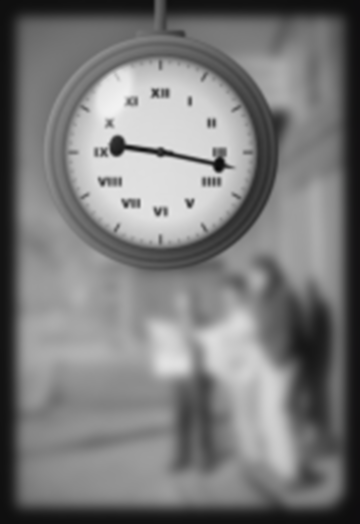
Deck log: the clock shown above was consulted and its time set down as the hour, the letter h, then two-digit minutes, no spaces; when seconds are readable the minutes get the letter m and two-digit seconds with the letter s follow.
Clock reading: 9h17
